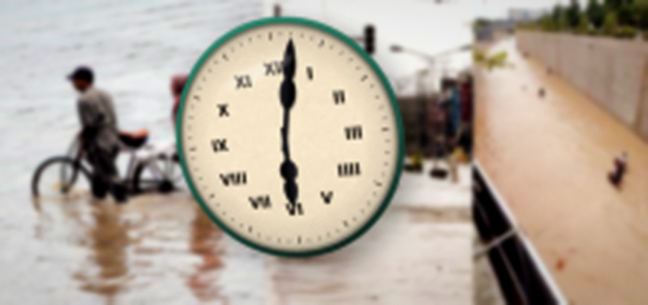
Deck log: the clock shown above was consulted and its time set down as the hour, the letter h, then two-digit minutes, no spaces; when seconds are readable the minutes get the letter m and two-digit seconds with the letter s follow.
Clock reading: 6h02
